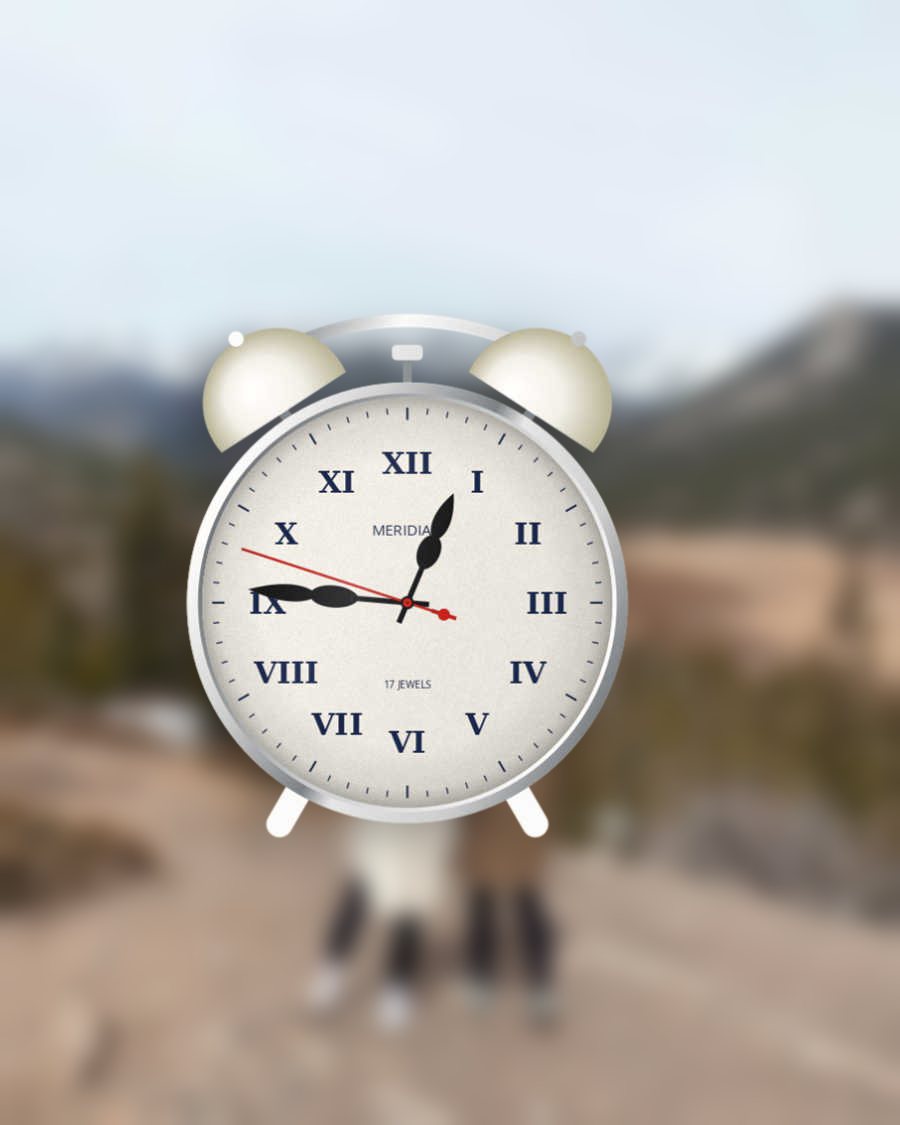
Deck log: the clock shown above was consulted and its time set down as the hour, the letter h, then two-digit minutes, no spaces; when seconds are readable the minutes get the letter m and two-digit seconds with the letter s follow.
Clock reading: 12h45m48s
